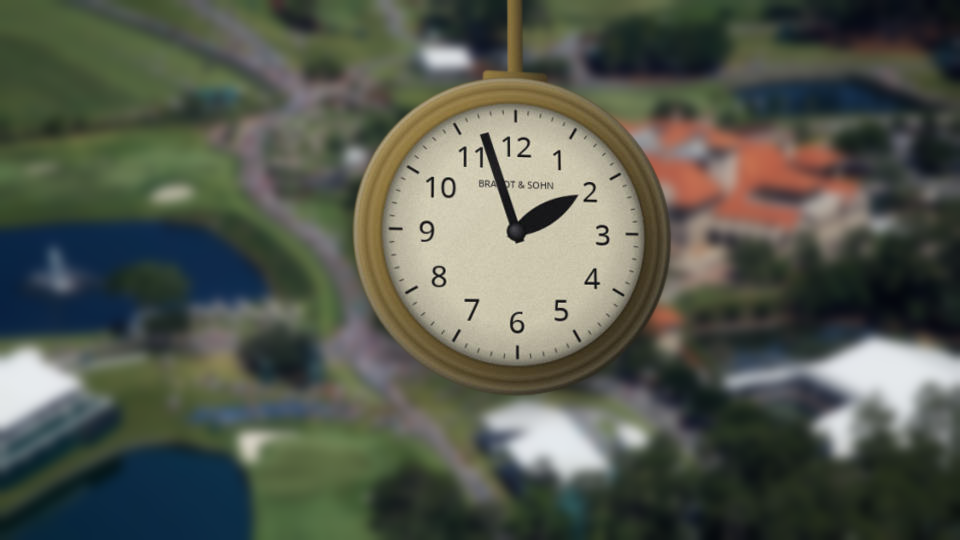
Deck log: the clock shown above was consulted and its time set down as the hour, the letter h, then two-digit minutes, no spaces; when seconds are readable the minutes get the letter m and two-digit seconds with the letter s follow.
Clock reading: 1h57
